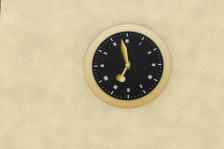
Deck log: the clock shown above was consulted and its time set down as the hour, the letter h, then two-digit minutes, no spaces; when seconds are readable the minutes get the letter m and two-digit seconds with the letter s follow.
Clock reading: 6h58
